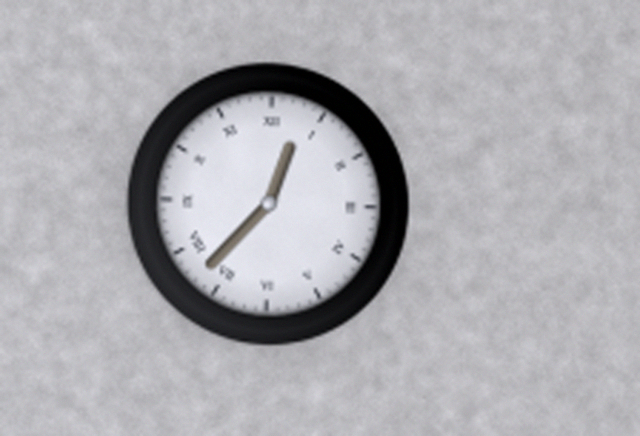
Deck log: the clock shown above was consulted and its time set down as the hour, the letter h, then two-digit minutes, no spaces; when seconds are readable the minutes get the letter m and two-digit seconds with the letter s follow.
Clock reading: 12h37
